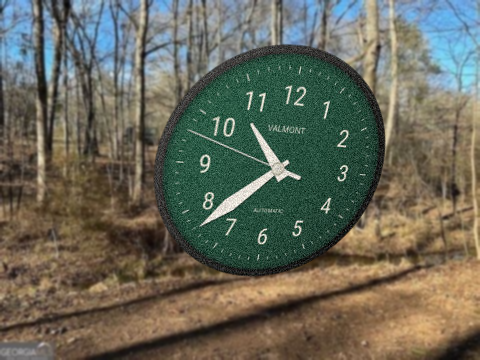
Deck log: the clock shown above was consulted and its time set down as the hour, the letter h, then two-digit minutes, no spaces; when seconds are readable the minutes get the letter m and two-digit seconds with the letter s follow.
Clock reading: 10h37m48s
